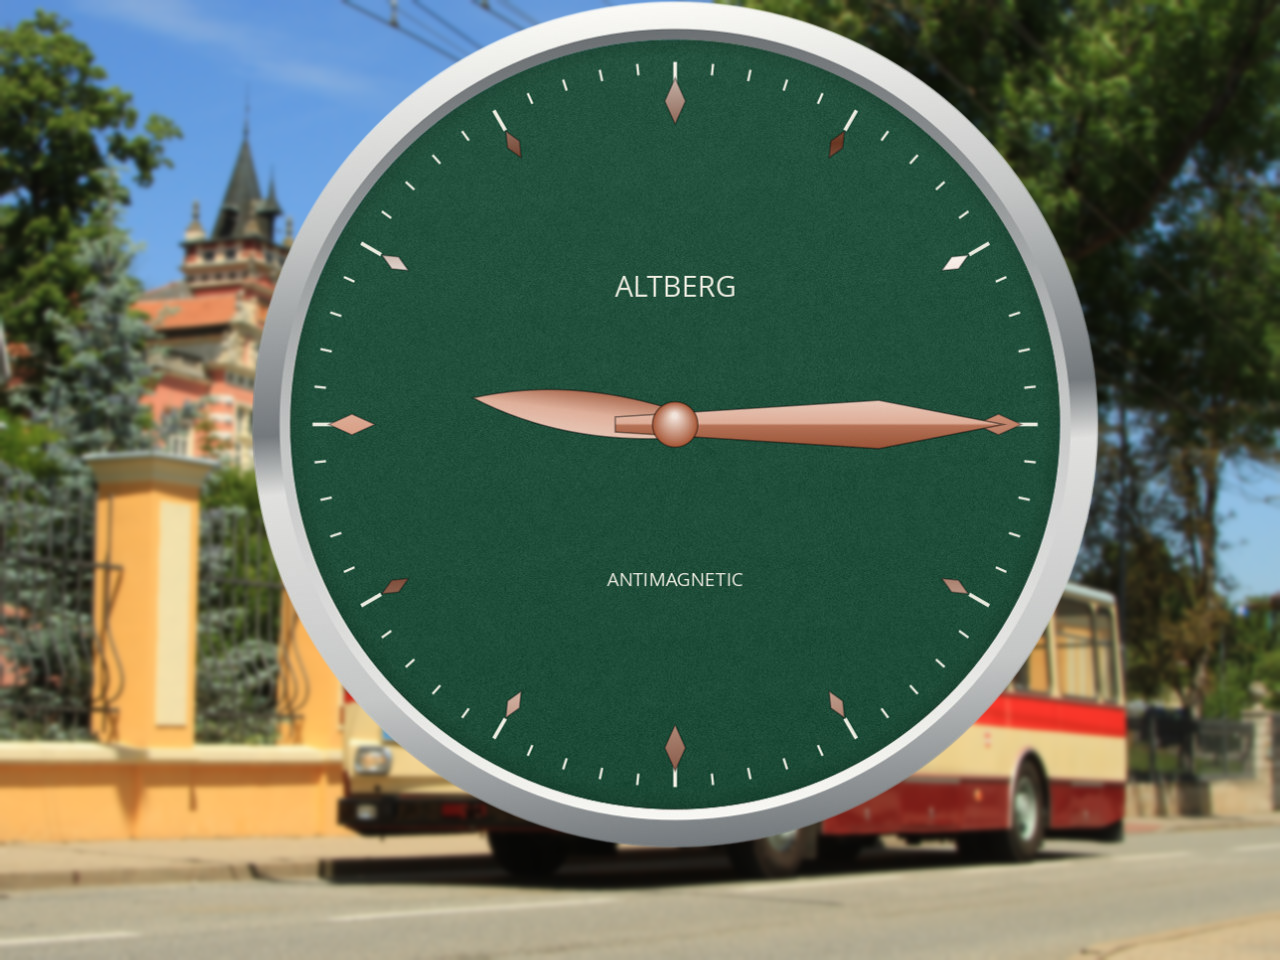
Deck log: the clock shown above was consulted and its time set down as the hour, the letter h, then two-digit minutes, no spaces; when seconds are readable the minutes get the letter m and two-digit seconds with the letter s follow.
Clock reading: 9h15
